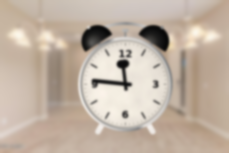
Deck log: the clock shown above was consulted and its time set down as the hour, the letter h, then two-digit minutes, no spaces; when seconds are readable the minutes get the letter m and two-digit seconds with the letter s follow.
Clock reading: 11h46
